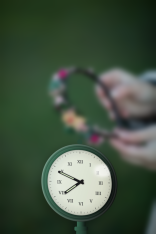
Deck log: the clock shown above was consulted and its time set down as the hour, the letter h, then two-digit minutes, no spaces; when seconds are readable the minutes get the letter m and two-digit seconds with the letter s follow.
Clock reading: 7h49
